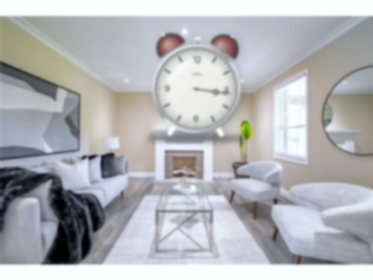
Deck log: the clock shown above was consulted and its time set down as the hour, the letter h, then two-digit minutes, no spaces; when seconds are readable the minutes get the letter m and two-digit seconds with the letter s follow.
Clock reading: 3h16
